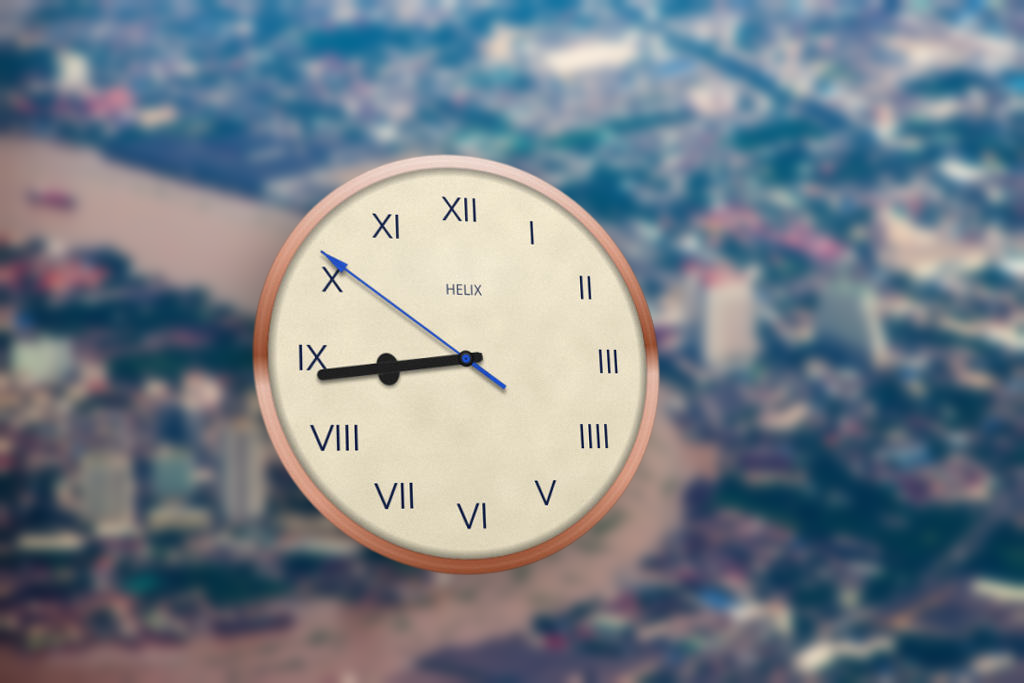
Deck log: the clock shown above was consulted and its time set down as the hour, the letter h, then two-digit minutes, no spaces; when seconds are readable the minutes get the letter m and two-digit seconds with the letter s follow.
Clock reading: 8h43m51s
